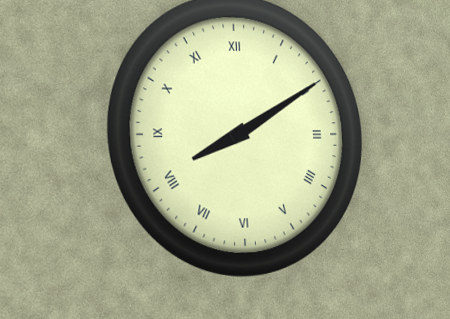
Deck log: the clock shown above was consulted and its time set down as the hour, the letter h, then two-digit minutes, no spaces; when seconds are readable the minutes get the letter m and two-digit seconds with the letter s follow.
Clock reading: 8h10
